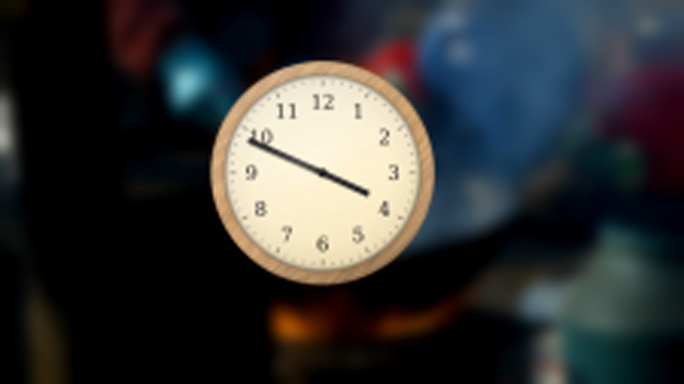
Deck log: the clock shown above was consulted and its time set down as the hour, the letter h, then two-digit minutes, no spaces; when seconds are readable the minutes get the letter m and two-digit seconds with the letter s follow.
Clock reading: 3h49
